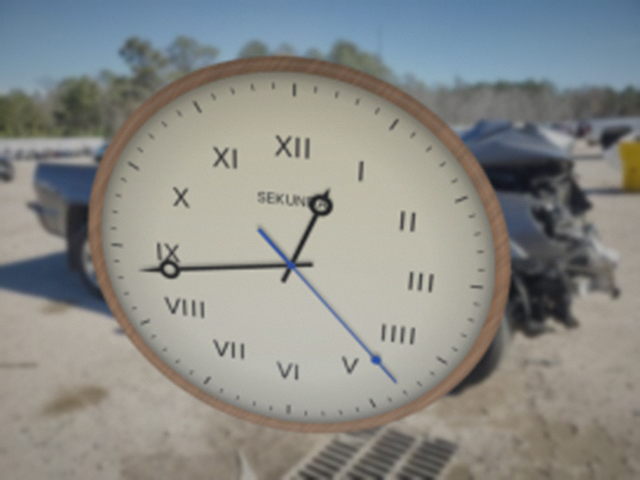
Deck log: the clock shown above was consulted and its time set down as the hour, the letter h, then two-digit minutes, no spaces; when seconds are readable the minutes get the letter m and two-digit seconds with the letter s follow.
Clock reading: 12h43m23s
